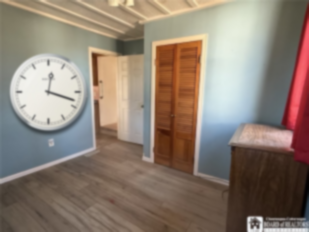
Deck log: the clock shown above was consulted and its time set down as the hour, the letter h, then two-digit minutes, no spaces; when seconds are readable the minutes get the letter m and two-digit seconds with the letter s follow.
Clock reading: 12h18
